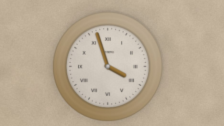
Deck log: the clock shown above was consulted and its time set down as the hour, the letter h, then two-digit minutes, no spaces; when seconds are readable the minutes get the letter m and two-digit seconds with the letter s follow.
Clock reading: 3h57
